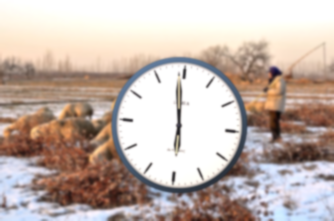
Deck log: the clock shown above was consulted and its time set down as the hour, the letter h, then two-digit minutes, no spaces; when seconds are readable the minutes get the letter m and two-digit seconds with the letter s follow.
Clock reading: 5h59
